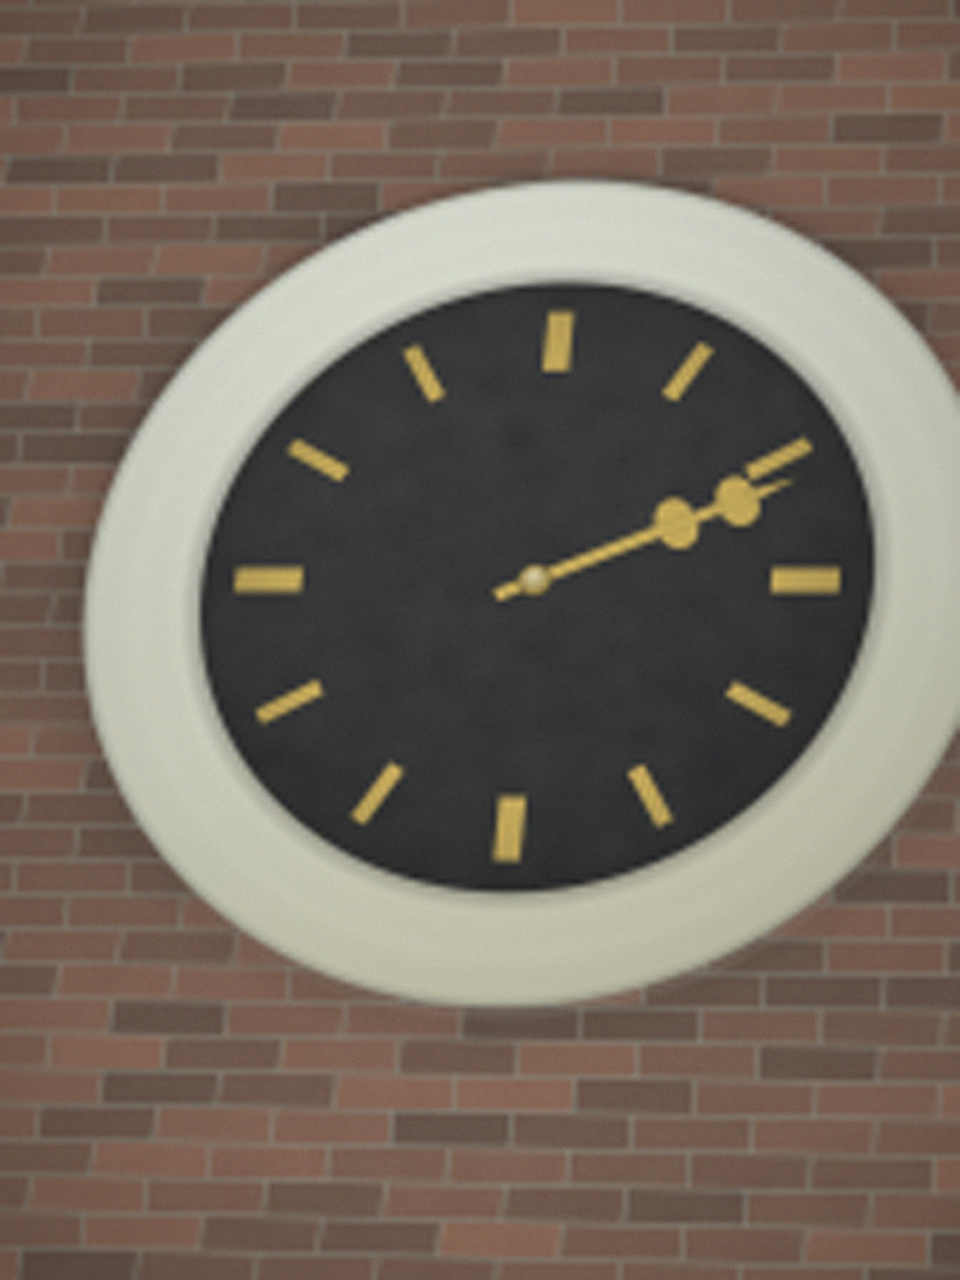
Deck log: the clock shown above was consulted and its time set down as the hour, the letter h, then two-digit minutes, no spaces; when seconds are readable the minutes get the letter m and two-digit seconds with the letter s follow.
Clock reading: 2h11
